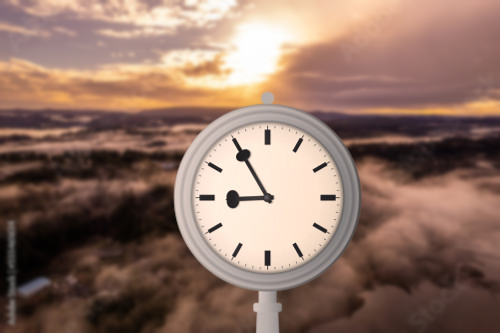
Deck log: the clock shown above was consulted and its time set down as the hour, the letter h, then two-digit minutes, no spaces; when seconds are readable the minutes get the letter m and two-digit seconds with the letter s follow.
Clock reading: 8h55
